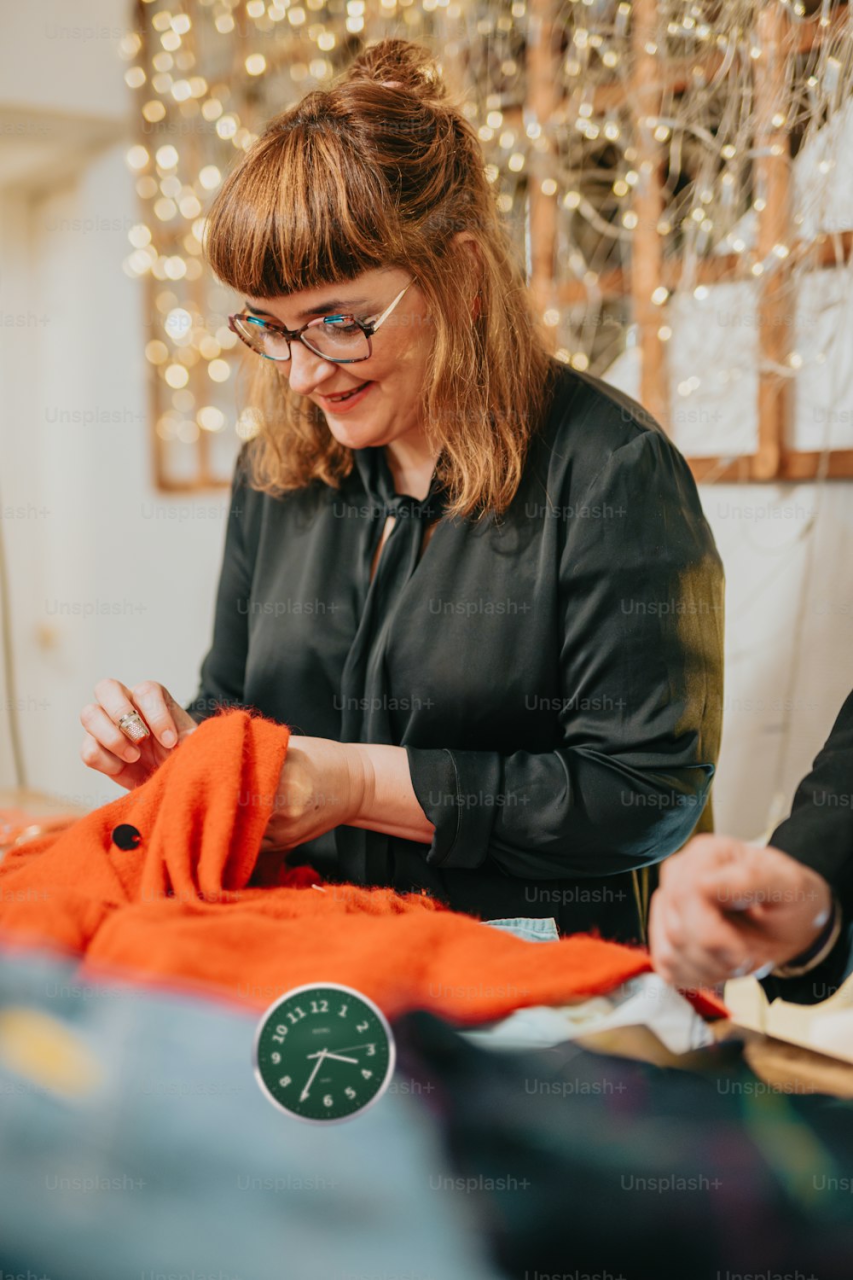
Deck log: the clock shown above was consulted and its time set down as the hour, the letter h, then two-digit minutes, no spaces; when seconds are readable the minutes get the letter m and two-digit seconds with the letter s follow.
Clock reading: 3h35m14s
